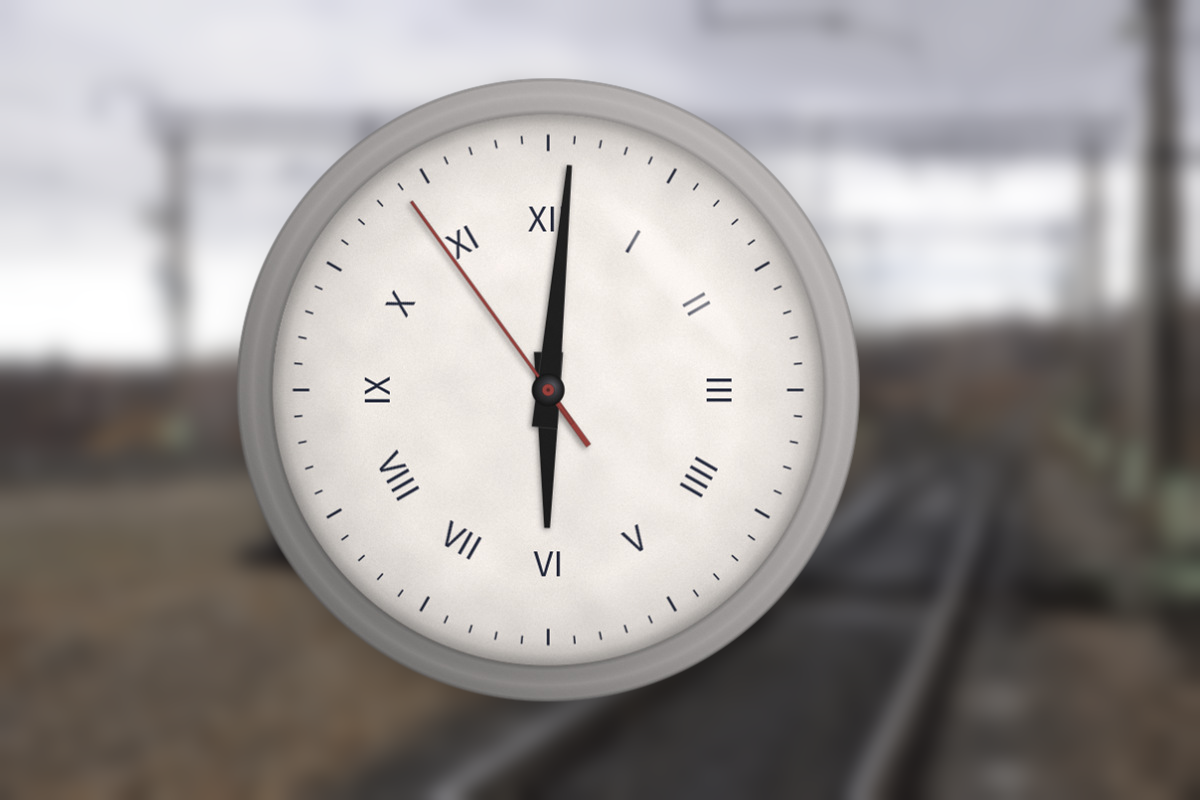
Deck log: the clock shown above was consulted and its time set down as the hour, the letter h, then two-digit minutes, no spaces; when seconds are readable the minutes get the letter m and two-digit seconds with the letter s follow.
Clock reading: 6h00m54s
